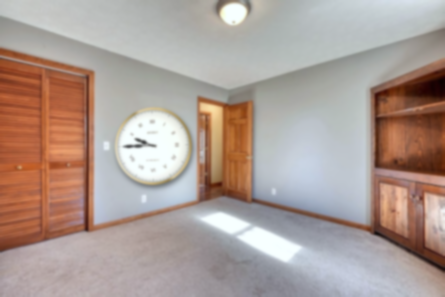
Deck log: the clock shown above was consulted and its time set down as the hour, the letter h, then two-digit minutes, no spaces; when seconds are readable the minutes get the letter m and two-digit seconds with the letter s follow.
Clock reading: 9h45
